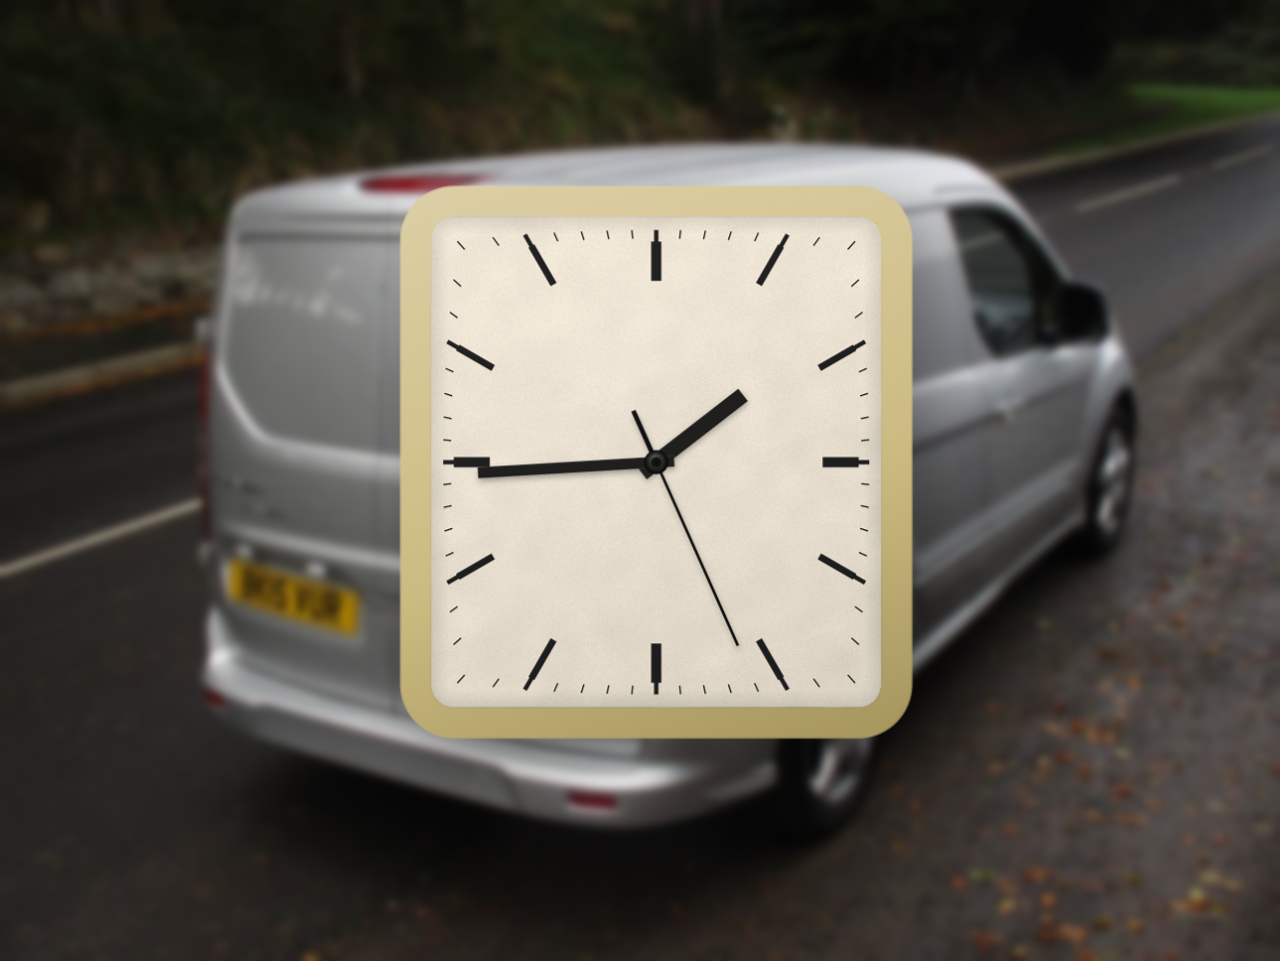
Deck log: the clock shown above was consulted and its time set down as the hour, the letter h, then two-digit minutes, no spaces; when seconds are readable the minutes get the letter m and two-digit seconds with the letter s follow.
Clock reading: 1h44m26s
